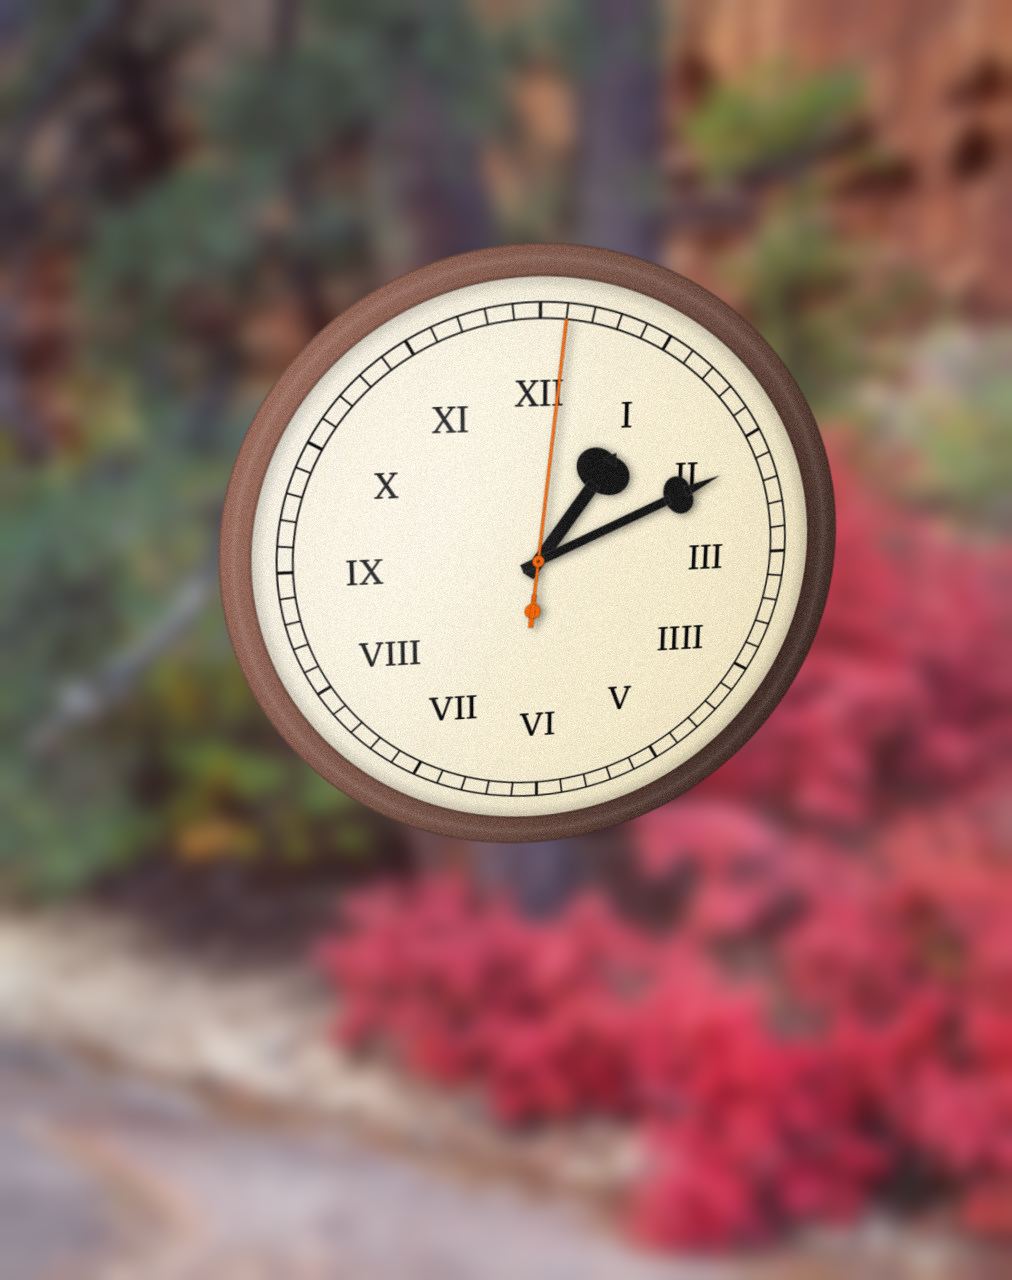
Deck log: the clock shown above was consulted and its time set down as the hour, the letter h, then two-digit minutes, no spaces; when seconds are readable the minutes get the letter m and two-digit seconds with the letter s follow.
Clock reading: 1h11m01s
